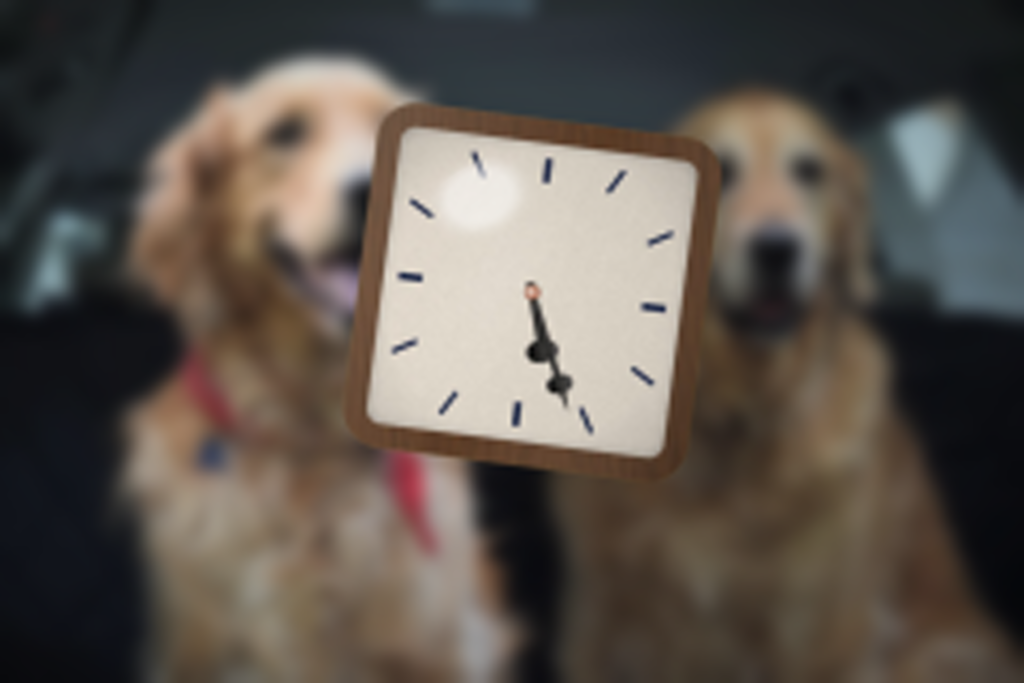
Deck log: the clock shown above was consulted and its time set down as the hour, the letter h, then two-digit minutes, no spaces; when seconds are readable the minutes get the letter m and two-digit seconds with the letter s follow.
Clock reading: 5h26
